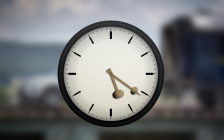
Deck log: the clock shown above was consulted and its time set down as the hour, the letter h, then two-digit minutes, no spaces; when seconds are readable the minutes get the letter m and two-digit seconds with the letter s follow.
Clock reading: 5h21
